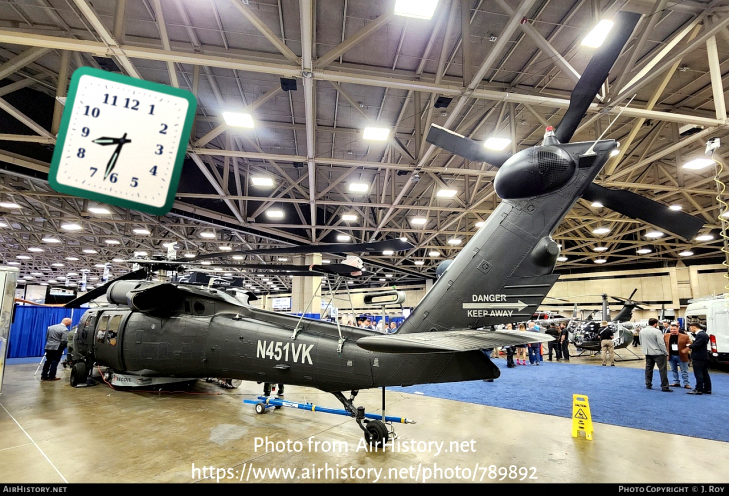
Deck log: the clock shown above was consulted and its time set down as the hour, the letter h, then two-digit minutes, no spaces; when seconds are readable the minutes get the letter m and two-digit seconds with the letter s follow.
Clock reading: 8h32
